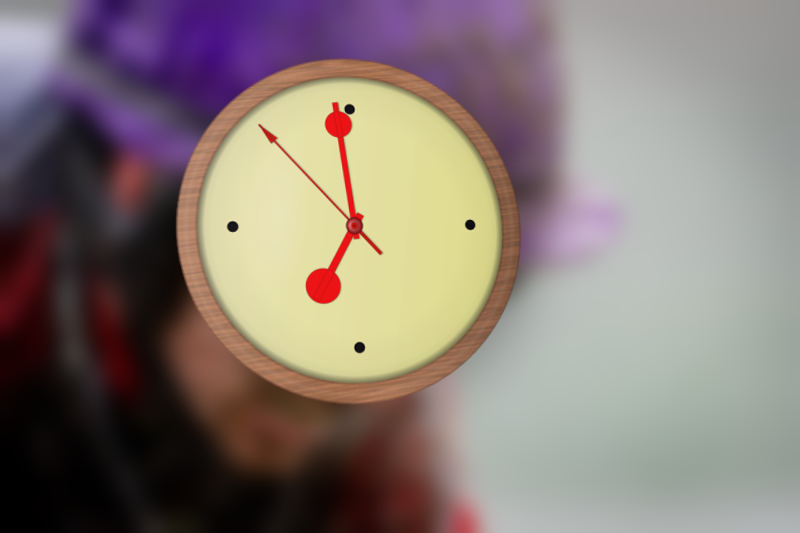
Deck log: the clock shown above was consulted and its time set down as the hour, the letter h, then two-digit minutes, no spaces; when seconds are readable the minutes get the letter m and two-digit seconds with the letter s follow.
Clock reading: 6h58m53s
